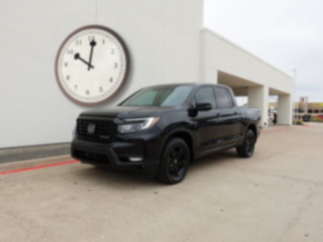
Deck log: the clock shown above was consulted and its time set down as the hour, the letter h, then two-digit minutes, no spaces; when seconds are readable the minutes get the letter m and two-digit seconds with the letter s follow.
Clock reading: 10h01
